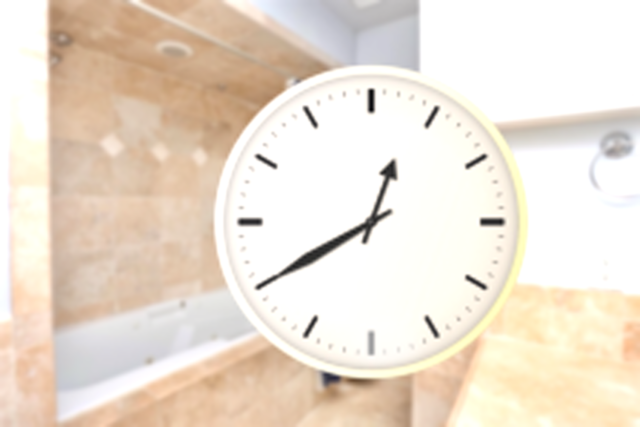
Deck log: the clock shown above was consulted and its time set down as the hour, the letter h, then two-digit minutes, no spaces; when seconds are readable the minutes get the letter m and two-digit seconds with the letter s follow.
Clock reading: 12h40
